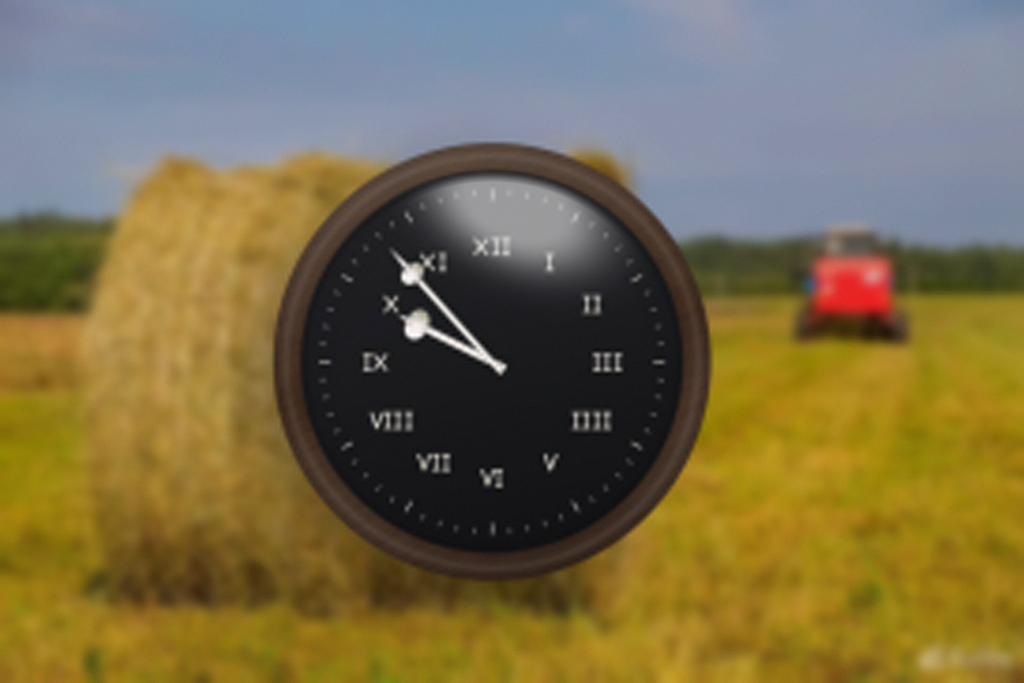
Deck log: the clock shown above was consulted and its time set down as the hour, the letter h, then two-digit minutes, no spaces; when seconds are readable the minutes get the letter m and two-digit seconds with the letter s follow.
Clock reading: 9h53
